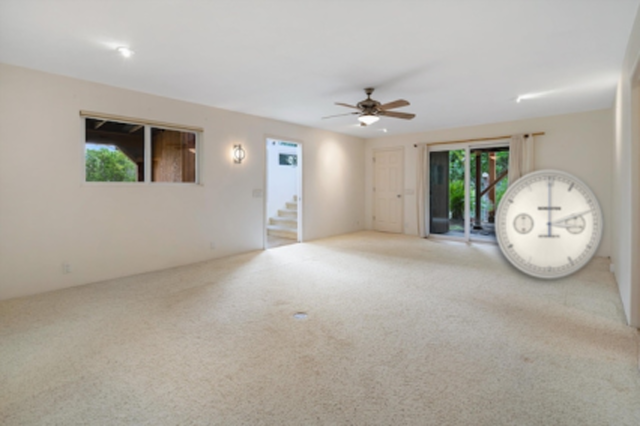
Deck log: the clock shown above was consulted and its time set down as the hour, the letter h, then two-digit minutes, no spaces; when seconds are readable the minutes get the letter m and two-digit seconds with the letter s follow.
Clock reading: 3h12
